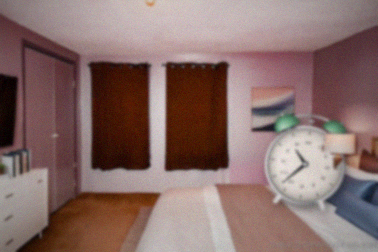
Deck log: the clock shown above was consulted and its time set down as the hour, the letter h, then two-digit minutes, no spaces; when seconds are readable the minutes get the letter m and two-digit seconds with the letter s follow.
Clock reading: 10h37
